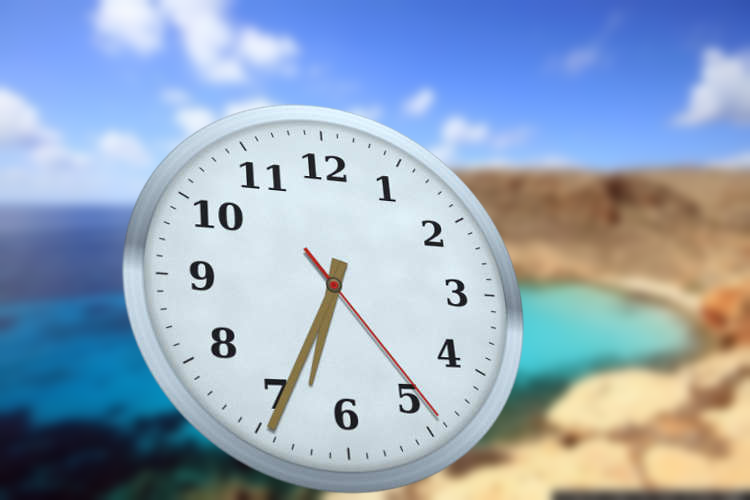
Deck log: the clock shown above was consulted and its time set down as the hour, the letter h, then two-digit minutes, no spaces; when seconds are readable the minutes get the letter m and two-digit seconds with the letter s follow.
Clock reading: 6h34m24s
